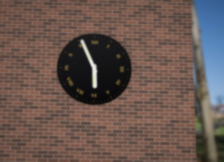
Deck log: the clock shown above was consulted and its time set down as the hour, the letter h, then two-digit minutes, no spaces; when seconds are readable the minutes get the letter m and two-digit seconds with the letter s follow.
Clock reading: 5h56
